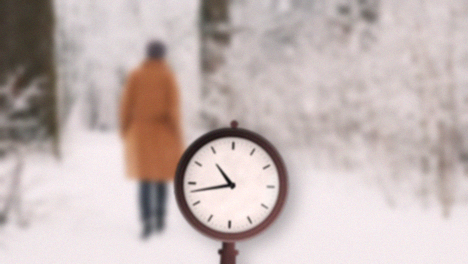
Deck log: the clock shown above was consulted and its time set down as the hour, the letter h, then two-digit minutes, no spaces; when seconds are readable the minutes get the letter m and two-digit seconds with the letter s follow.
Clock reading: 10h43
